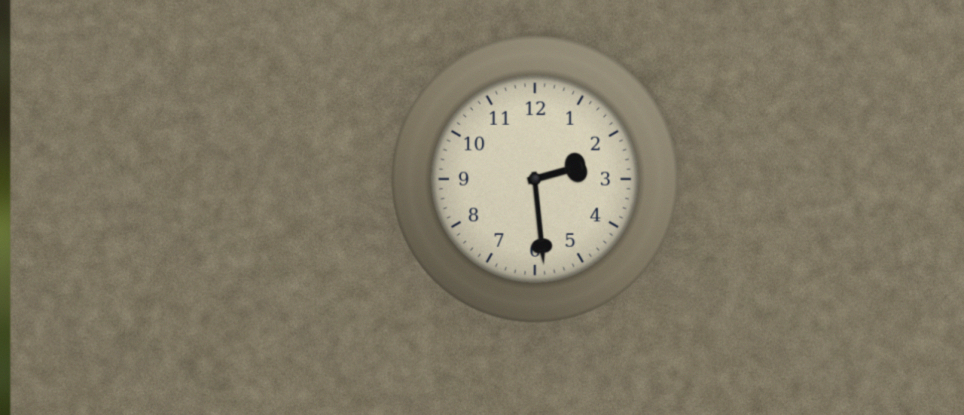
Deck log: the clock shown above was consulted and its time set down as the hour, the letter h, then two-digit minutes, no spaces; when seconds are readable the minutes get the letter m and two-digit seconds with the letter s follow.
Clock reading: 2h29
